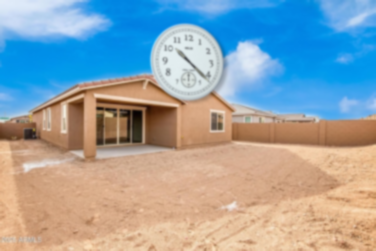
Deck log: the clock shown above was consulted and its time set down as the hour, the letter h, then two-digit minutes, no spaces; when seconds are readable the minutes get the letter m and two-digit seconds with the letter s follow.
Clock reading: 10h22
